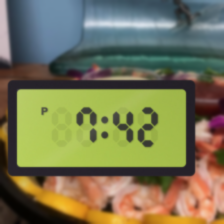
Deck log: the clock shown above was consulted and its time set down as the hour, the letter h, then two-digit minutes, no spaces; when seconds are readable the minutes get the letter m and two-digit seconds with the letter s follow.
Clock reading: 7h42
